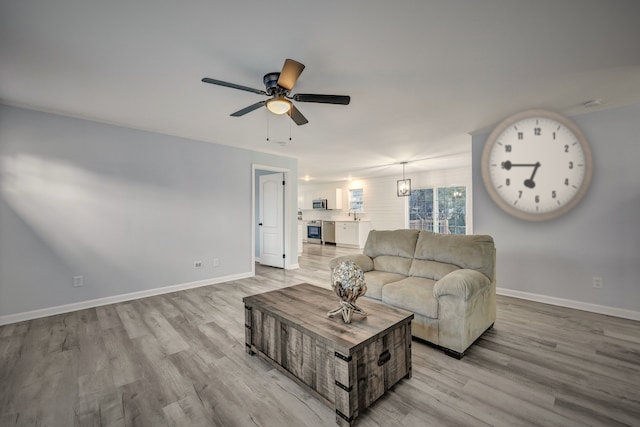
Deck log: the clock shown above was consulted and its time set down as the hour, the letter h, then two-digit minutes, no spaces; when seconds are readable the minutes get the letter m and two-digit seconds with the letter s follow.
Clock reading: 6h45
